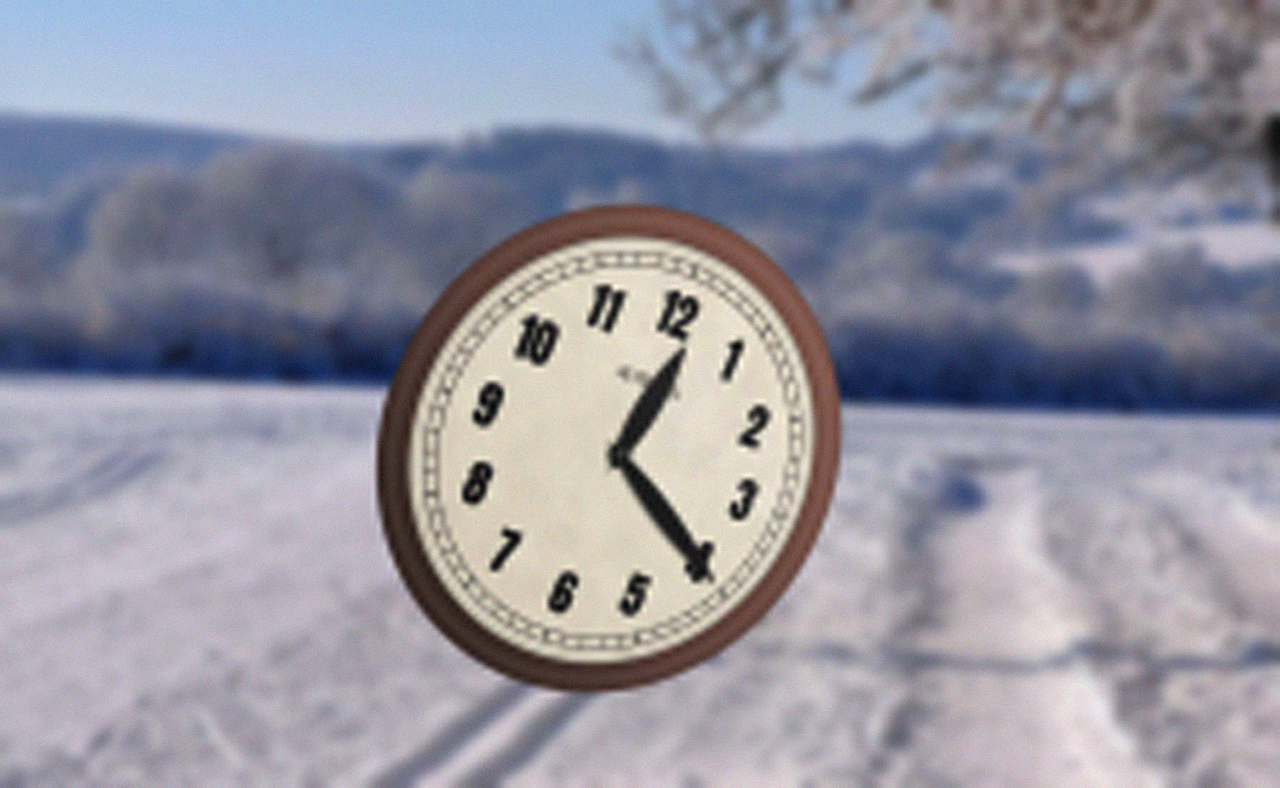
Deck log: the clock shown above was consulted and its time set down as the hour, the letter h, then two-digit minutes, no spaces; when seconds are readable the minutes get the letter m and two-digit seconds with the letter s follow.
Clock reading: 12h20
